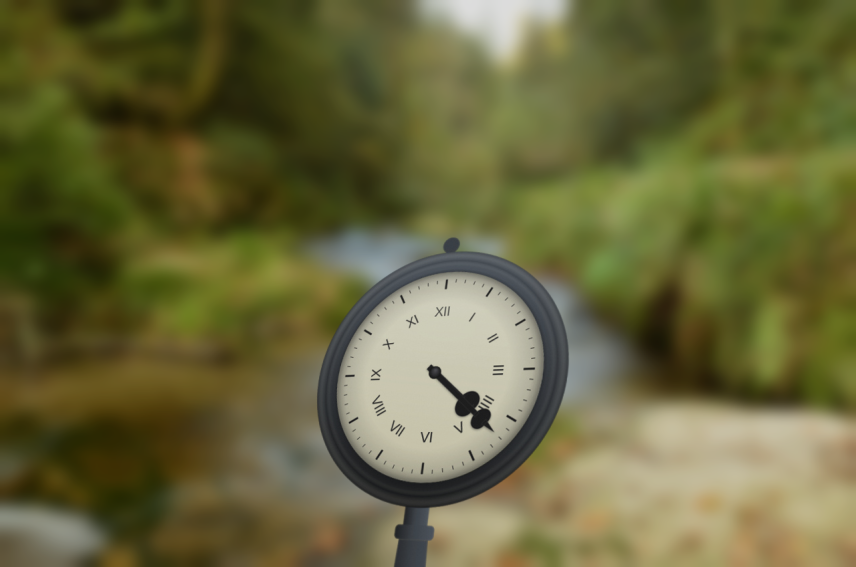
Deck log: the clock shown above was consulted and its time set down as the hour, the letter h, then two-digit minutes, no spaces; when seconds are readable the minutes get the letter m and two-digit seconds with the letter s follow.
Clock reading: 4h22
